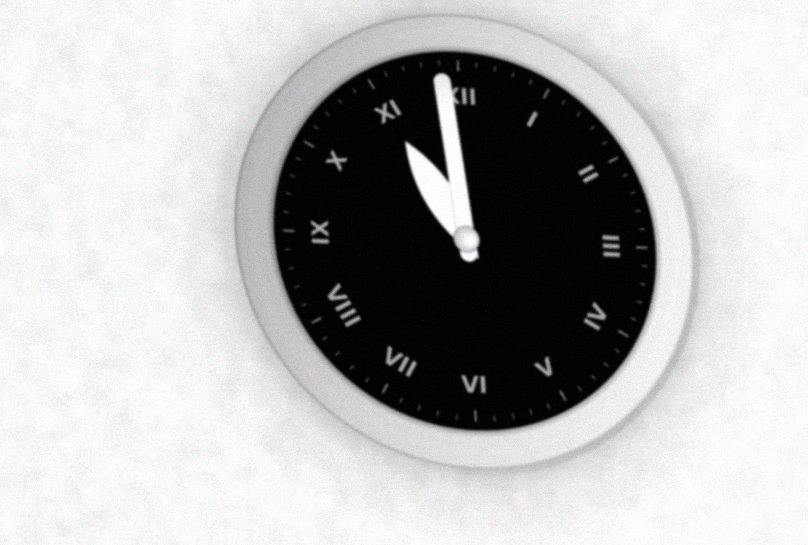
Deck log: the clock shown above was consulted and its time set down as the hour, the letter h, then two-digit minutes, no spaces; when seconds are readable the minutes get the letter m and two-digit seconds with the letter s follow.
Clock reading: 10h59
